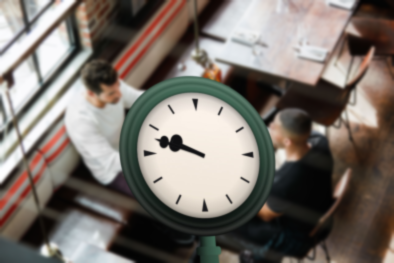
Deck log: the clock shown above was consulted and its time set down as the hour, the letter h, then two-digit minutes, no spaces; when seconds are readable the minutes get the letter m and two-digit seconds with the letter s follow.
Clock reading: 9h48
